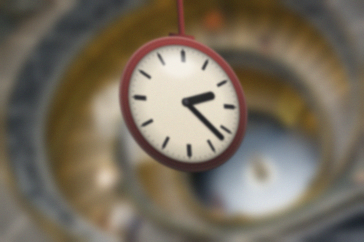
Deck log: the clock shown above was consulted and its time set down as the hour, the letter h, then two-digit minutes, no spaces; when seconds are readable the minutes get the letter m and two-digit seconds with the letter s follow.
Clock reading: 2h22
